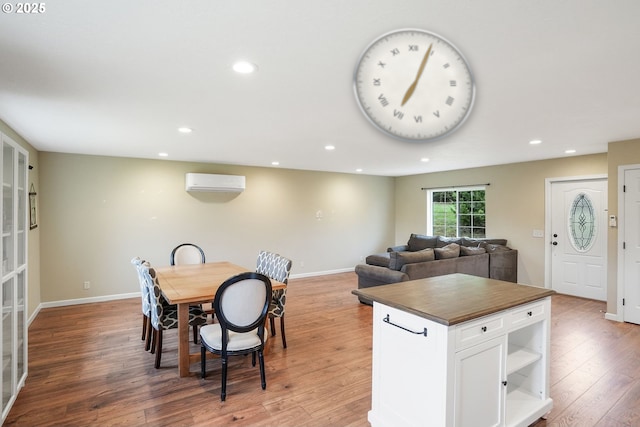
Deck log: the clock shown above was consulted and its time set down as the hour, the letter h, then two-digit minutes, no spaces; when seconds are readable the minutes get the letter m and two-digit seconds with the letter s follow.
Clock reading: 7h04
